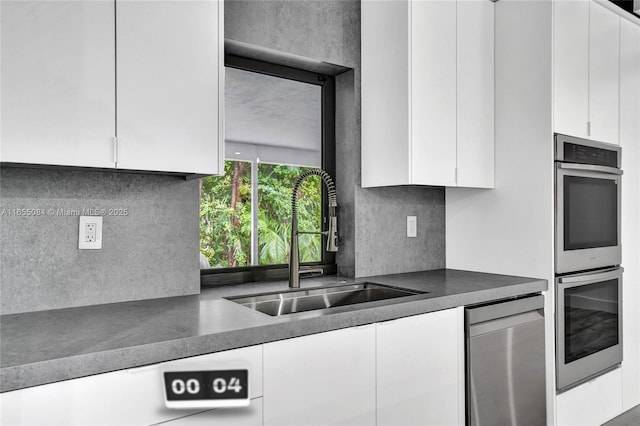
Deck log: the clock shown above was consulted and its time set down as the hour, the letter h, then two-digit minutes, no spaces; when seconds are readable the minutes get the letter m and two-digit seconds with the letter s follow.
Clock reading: 0h04
